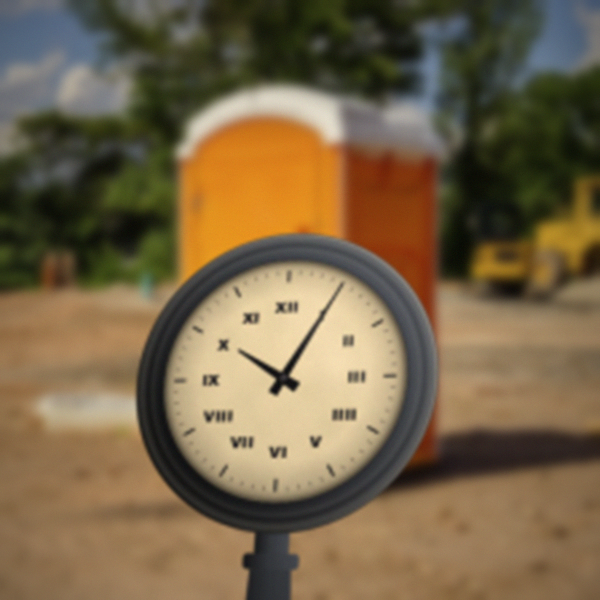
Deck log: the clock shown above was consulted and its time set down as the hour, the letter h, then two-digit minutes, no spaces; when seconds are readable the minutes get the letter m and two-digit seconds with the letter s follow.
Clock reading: 10h05
